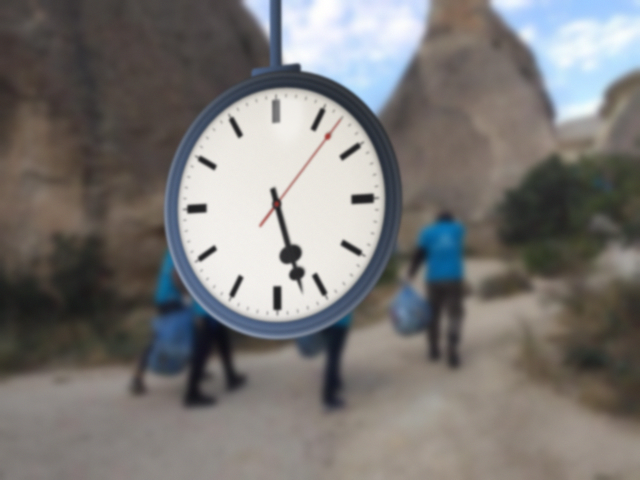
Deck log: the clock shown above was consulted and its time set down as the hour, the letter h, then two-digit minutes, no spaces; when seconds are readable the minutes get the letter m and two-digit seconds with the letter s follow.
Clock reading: 5h27m07s
